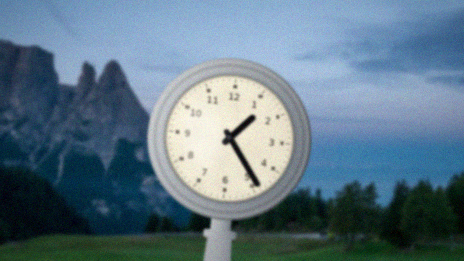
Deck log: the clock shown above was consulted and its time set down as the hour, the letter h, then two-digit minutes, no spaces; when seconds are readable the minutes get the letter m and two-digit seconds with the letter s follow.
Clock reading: 1h24
